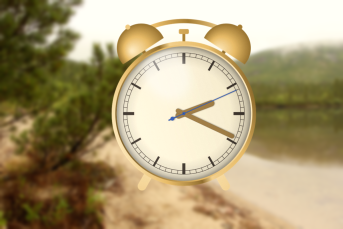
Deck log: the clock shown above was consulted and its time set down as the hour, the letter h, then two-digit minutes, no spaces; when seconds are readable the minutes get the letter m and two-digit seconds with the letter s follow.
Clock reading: 2h19m11s
